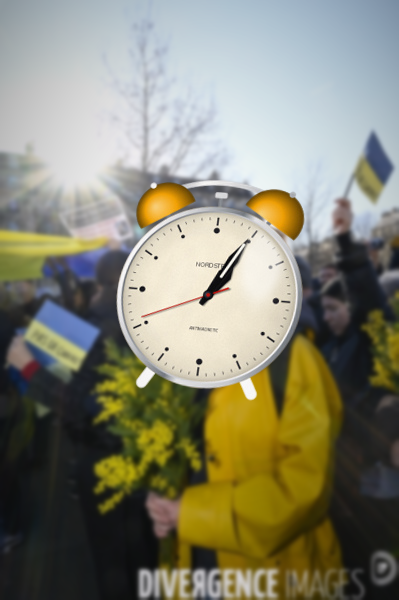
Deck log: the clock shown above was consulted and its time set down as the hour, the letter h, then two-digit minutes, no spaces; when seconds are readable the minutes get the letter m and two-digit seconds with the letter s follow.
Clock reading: 1h04m41s
